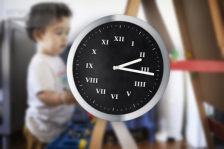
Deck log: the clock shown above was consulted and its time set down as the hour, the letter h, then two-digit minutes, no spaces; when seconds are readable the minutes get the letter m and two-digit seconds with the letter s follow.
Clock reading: 2h16
